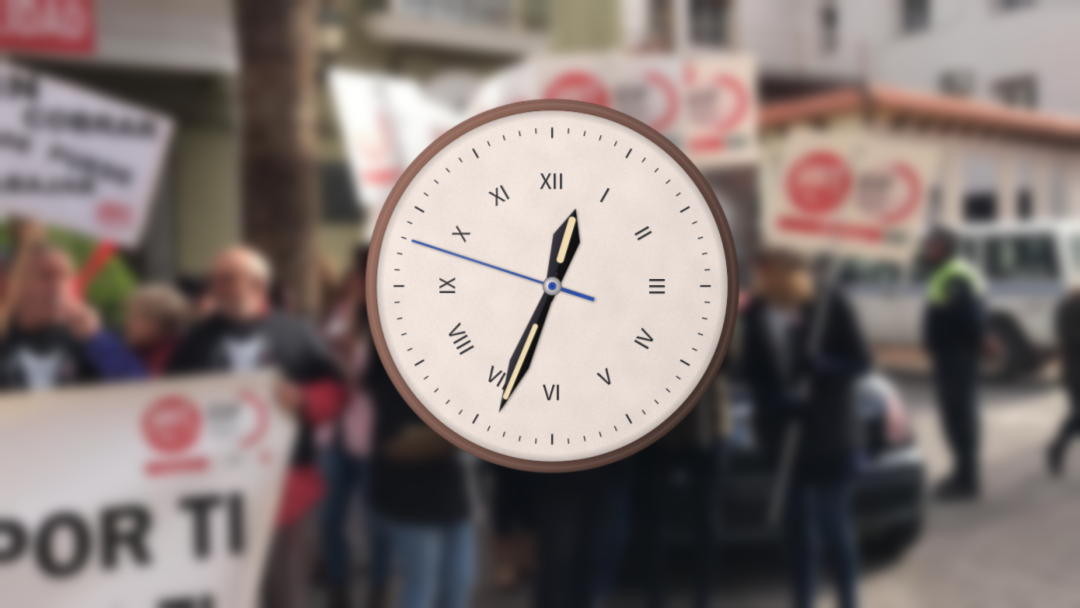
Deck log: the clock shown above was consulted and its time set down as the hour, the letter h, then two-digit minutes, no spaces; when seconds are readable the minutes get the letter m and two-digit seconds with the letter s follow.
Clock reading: 12h33m48s
